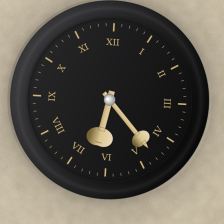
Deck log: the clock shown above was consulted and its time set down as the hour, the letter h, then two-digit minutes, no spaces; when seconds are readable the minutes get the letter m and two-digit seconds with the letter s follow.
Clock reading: 6h23
